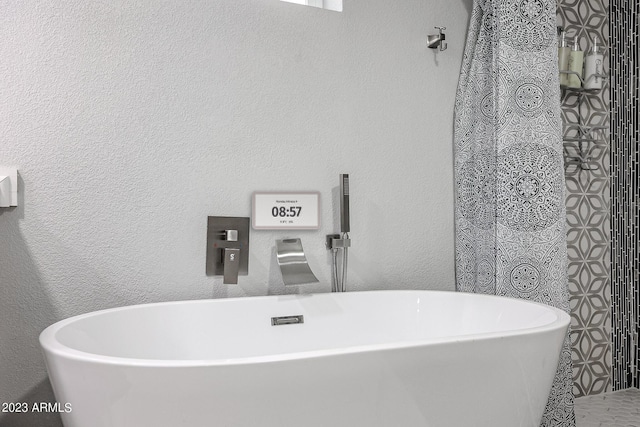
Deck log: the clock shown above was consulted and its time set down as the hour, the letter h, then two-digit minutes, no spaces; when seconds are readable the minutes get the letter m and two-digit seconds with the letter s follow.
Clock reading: 8h57
